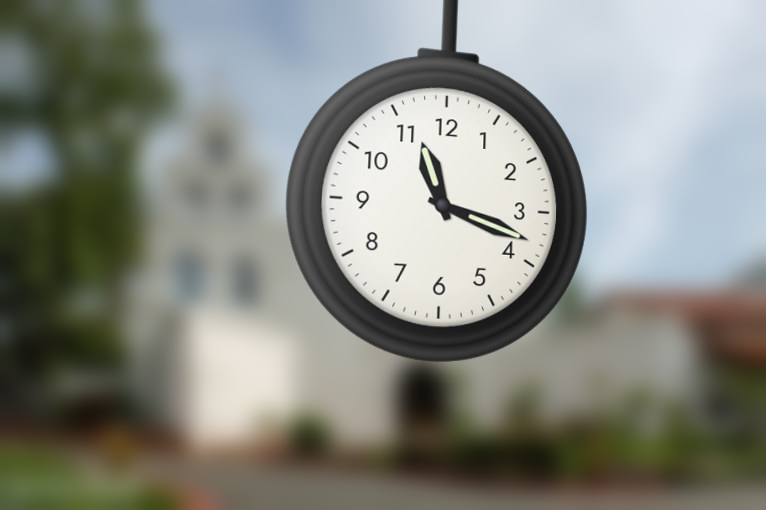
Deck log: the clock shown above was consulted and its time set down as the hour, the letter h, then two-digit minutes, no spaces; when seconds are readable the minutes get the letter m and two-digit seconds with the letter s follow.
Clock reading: 11h18
